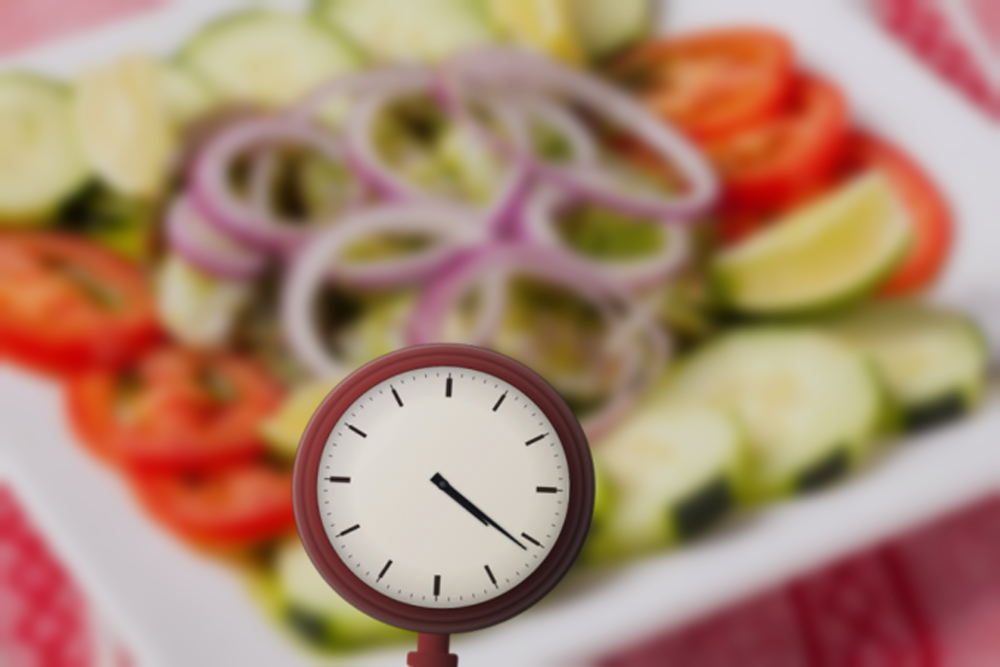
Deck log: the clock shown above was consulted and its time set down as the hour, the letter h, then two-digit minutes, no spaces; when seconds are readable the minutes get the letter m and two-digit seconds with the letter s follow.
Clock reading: 4h21
